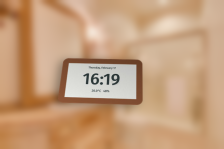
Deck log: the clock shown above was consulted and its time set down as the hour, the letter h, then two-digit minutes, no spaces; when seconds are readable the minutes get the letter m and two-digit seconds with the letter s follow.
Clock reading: 16h19
